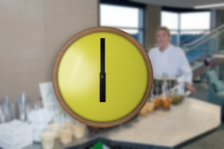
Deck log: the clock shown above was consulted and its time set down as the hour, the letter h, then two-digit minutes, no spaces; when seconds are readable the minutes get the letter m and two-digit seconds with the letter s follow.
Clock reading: 6h00
